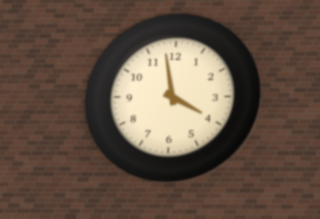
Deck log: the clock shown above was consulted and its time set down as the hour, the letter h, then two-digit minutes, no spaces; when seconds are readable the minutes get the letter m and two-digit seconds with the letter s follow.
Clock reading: 3h58
